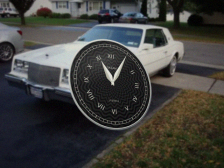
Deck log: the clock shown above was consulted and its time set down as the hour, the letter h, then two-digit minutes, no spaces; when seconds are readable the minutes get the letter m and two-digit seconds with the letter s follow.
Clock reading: 11h05
